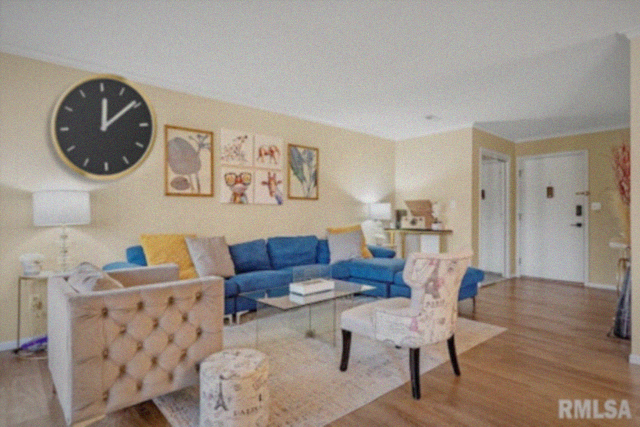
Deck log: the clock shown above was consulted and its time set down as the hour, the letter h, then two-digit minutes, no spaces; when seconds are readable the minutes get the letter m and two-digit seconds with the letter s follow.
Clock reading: 12h09
